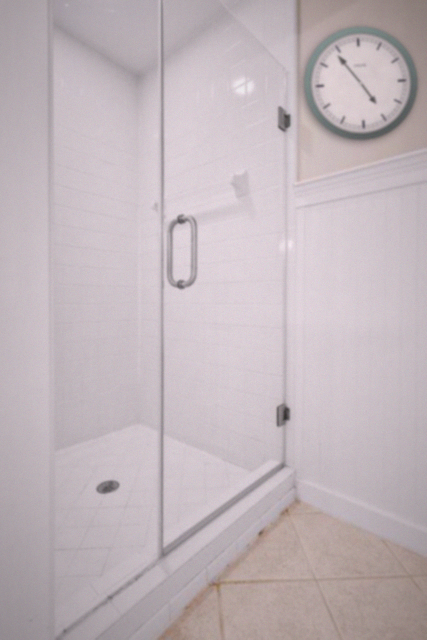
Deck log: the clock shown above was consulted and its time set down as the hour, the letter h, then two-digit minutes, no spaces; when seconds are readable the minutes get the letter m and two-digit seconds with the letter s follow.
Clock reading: 4h54
